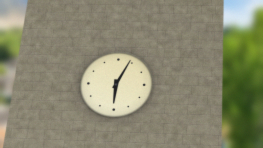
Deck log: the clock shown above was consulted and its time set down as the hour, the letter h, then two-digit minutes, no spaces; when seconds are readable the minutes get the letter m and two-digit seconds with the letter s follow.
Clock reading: 6h04
